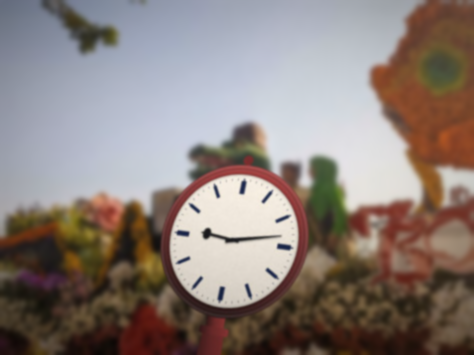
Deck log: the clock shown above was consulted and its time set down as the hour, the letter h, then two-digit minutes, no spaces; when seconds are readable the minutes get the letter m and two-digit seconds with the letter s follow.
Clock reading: 9h13
